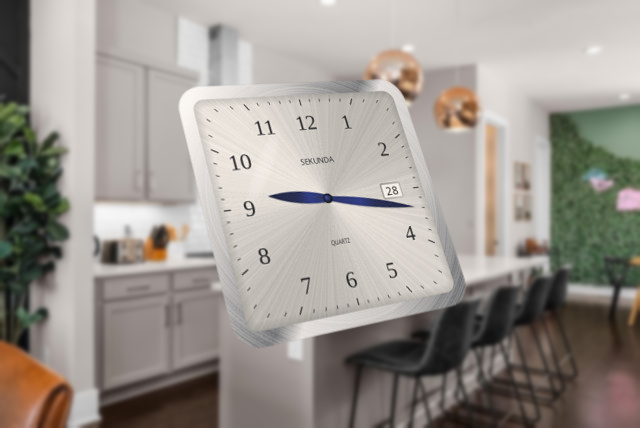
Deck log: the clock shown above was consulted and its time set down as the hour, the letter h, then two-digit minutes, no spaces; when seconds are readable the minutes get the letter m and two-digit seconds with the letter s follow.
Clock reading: 9h17
